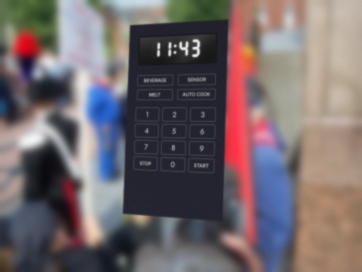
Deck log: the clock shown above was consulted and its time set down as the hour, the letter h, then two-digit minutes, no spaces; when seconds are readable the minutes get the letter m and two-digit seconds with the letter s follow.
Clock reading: 11h43
